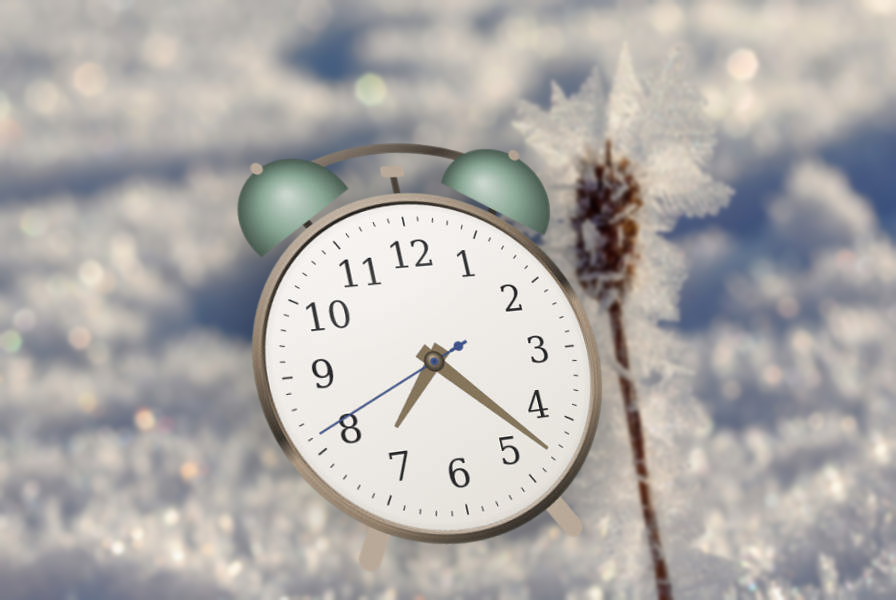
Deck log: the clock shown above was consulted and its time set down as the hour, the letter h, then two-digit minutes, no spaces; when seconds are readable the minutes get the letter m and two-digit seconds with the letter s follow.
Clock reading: 7h22m41s
